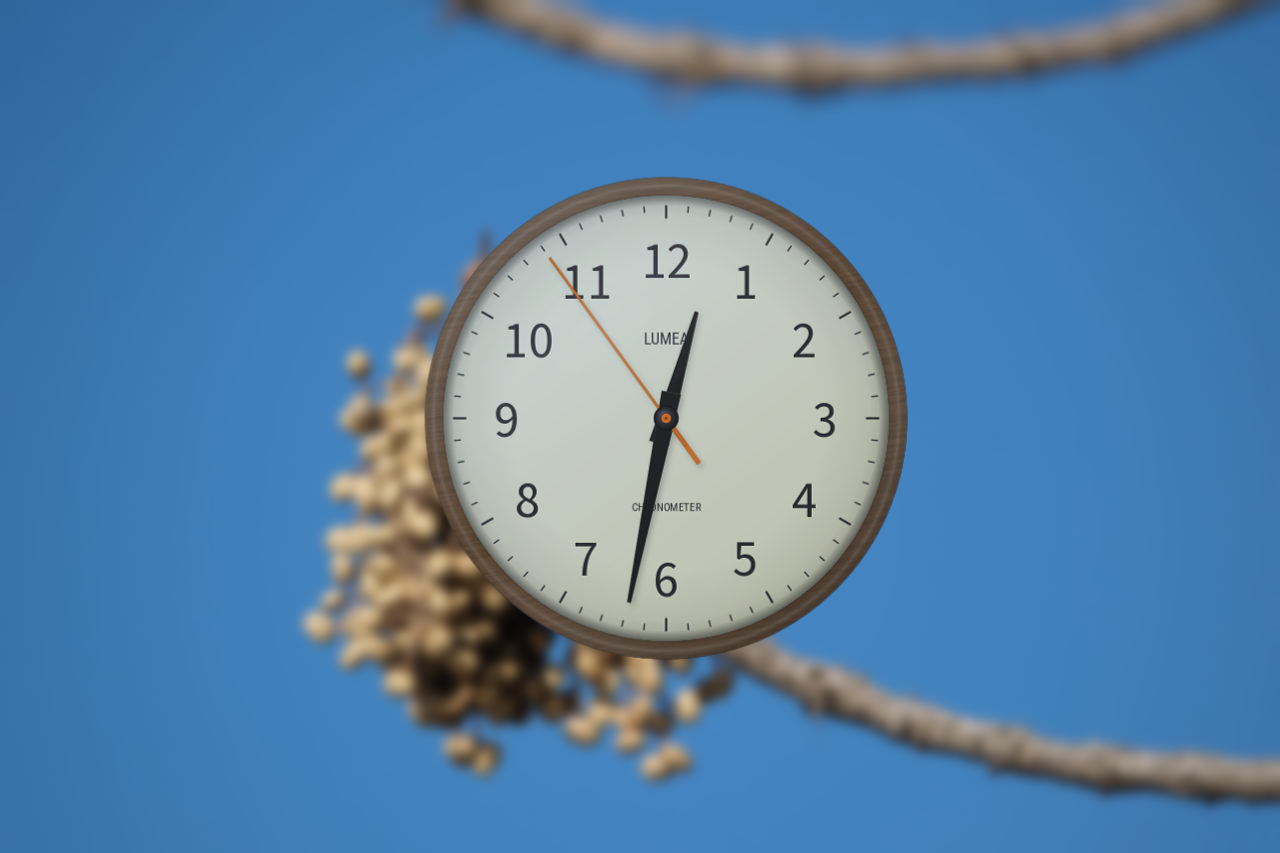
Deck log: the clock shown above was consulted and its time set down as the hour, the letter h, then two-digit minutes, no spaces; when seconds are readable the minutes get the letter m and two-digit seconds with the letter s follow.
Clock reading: 12h31m54s
